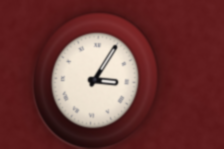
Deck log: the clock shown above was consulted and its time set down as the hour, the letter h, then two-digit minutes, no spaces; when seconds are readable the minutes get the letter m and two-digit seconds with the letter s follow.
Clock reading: 3h05
